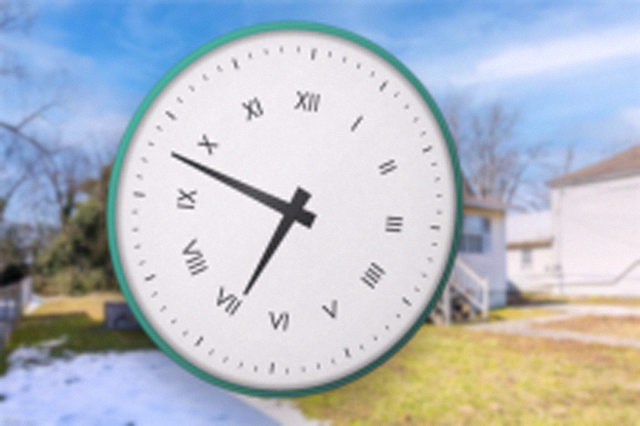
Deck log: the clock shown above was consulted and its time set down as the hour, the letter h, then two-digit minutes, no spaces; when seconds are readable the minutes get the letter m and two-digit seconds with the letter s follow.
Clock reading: 6h48
